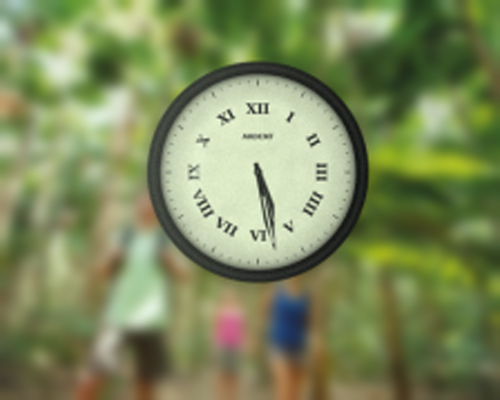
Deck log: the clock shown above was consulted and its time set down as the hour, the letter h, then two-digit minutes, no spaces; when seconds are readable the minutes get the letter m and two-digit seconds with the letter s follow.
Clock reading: 5h28
